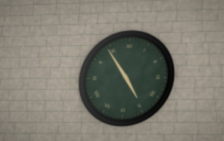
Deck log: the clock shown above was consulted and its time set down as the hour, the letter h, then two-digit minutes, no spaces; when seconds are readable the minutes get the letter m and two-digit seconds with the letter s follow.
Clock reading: 4h54
